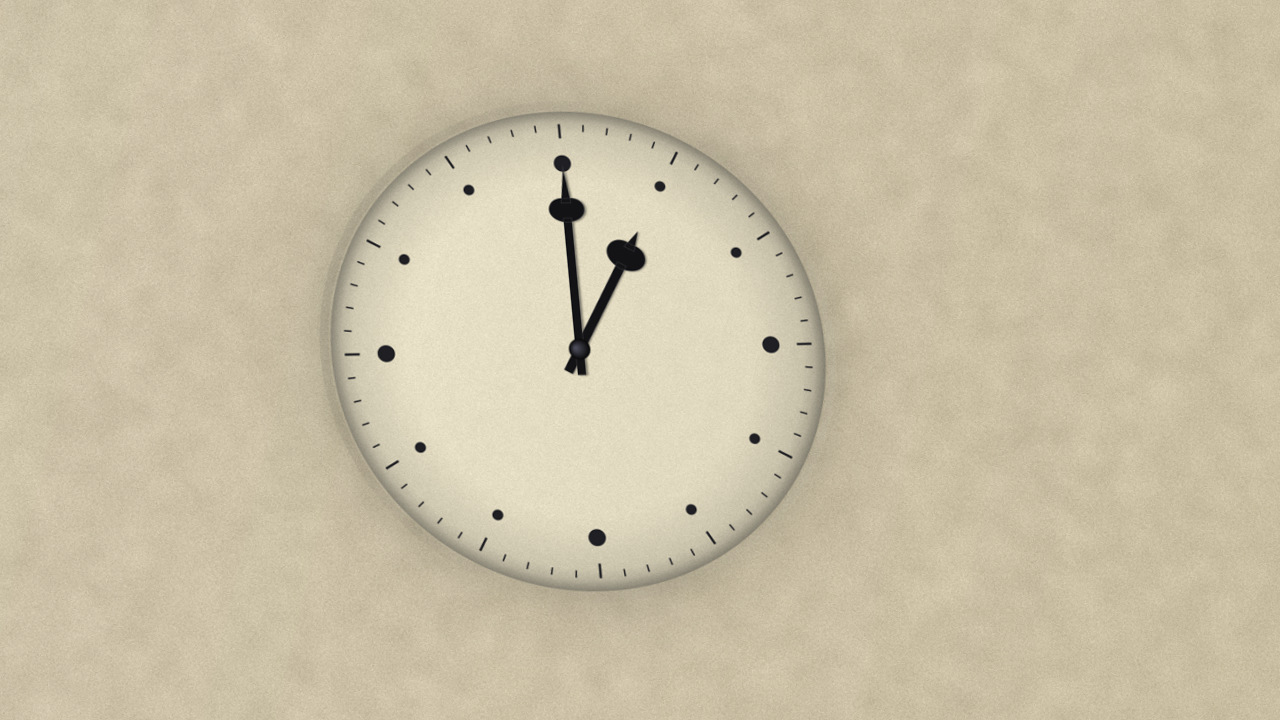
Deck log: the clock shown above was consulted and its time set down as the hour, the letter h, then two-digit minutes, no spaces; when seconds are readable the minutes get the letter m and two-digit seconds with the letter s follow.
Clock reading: 1h00
